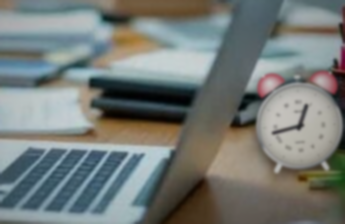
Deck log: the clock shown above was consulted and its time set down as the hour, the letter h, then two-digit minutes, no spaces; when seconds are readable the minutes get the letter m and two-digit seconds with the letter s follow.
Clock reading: 12h43
